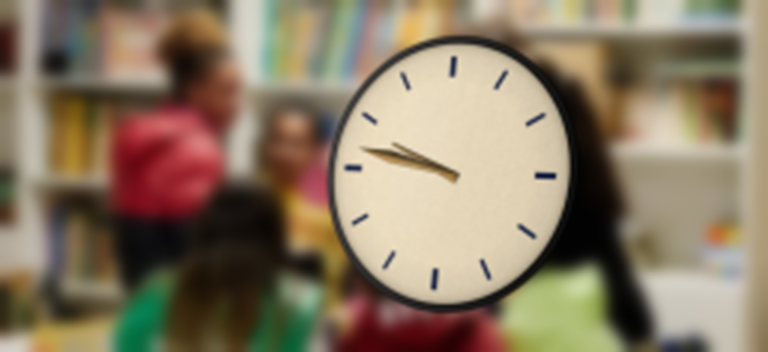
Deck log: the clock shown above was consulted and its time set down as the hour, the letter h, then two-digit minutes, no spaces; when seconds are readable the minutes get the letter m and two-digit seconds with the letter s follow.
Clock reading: 9h47
